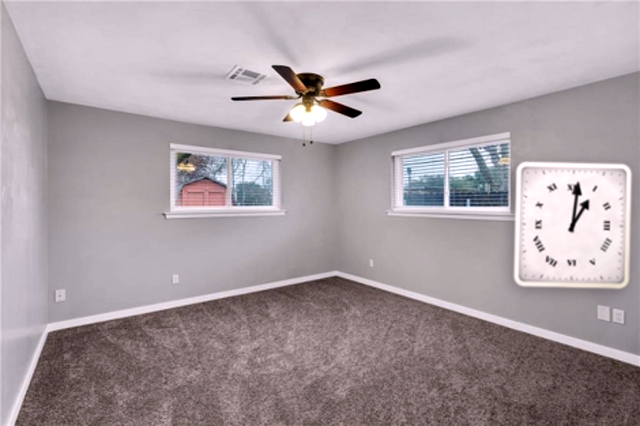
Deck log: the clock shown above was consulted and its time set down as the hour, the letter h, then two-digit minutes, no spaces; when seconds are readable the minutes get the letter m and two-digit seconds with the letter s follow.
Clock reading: 1h01
